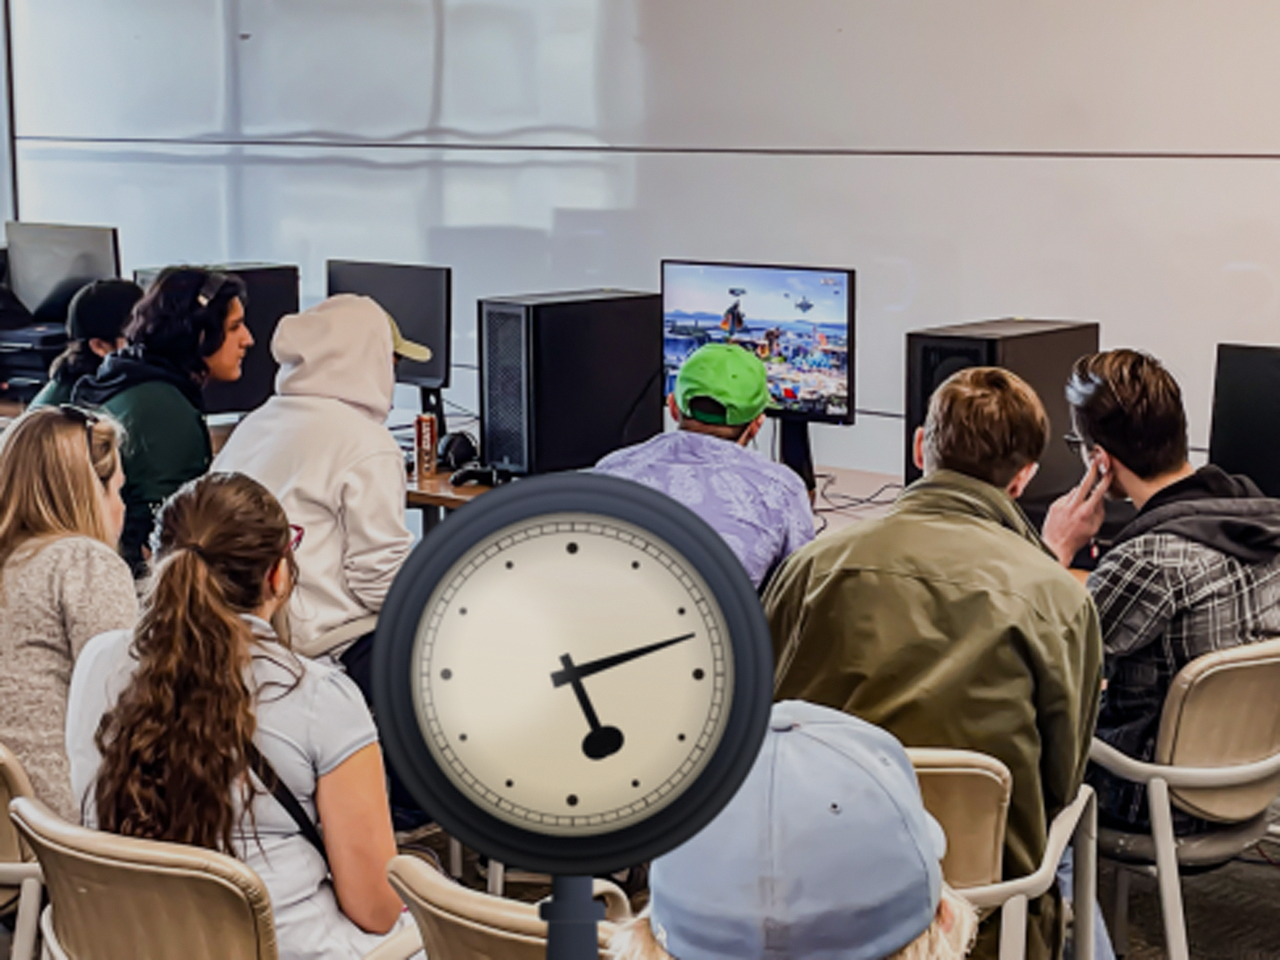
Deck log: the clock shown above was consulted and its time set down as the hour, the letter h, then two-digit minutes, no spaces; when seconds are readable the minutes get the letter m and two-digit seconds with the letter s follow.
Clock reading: 5h12
